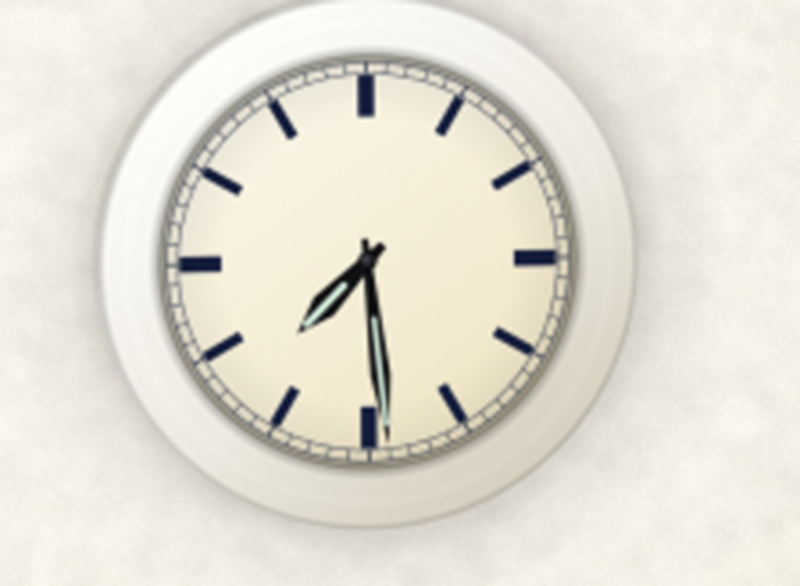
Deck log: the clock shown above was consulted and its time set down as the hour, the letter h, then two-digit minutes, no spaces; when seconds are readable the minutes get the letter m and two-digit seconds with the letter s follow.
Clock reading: 7h29
